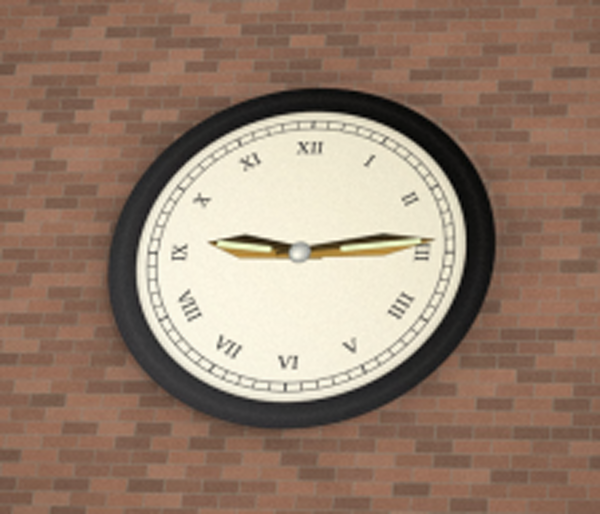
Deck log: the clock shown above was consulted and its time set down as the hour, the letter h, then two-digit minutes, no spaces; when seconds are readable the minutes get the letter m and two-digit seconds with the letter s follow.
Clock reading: 9h14
